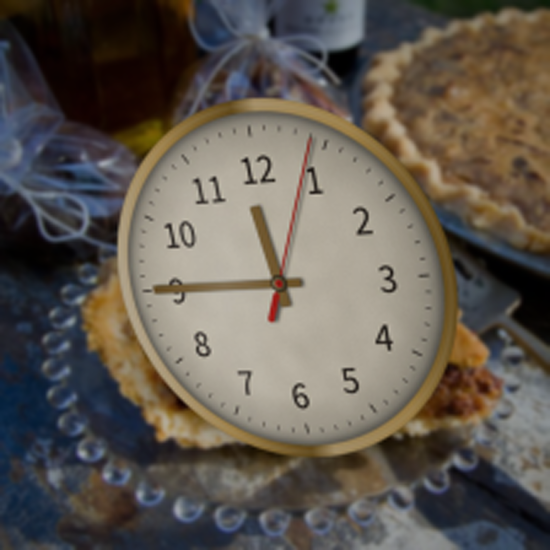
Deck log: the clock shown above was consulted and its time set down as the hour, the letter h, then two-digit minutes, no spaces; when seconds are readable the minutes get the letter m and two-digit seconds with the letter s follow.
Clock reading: 11h45m04s
